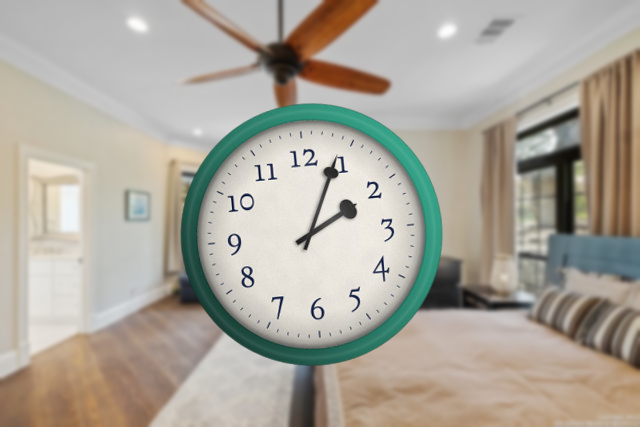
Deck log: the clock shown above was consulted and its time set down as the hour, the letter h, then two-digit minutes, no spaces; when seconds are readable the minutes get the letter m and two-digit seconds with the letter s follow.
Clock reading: 2h04
